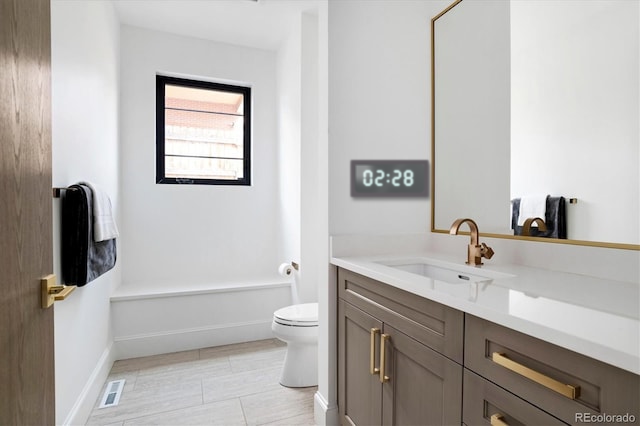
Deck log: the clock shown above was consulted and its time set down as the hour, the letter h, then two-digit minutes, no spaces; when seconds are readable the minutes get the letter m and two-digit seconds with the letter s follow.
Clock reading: 2h28
